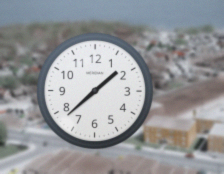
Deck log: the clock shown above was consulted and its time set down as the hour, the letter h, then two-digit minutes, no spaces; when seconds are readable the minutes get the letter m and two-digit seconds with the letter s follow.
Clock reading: 1h38
